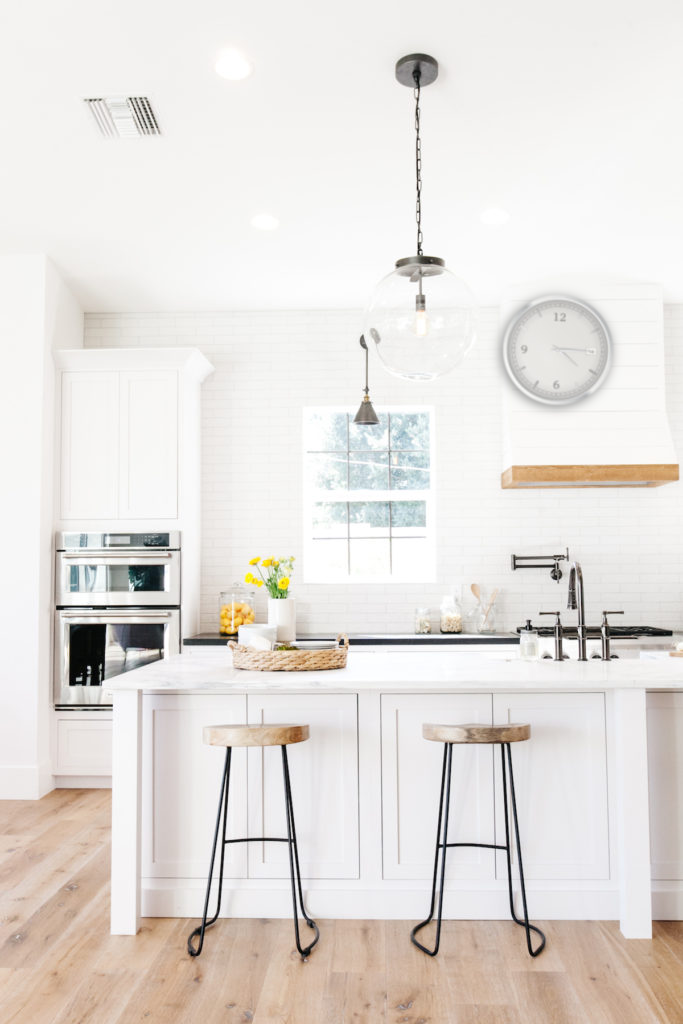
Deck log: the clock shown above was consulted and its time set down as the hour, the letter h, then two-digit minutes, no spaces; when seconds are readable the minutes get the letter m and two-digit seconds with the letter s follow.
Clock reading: 4h15
